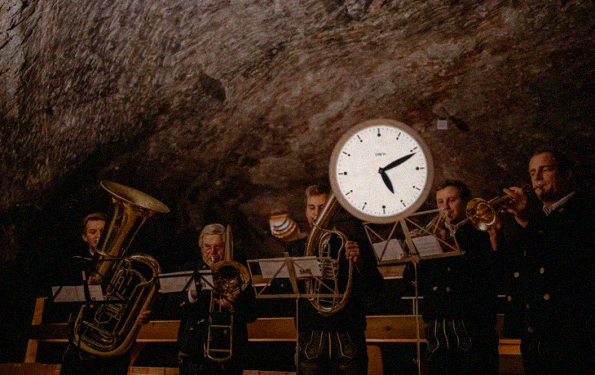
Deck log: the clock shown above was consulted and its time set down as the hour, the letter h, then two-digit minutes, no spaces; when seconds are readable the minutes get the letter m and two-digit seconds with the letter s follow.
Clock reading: 5h11
